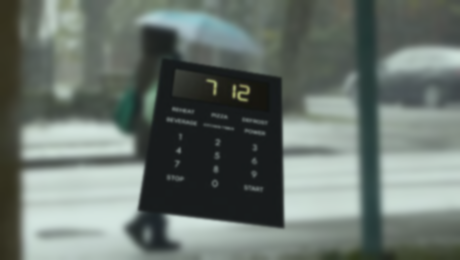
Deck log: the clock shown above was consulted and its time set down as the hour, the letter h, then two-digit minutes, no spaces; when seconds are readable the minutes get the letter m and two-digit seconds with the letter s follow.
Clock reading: 7h12
